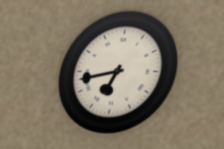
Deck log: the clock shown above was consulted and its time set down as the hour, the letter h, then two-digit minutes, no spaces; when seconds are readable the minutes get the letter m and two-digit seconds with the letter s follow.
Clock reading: 6h43
